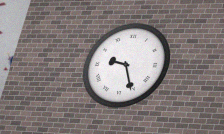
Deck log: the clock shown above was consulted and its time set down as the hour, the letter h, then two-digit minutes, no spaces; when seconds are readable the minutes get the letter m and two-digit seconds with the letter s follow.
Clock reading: 9h26
